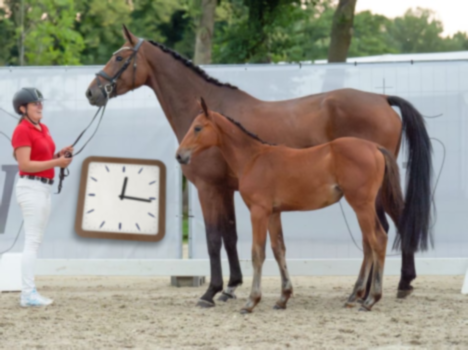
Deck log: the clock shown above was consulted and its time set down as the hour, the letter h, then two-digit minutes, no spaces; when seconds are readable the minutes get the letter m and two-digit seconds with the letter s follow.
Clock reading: 12h16
